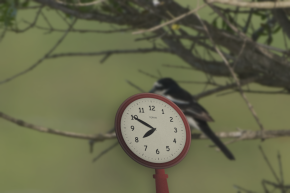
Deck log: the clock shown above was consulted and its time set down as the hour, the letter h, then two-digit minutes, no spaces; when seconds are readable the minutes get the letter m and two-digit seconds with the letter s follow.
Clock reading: 7h50
